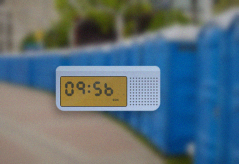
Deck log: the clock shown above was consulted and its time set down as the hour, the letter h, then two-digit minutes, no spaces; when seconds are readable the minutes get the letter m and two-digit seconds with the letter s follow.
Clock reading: 9h56
